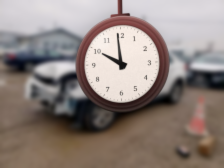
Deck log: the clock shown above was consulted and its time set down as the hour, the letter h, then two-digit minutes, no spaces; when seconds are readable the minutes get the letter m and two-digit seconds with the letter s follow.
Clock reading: 9h59
